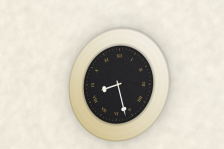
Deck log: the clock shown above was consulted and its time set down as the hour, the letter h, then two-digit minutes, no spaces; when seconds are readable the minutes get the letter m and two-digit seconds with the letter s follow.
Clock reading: 8h27
